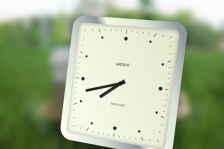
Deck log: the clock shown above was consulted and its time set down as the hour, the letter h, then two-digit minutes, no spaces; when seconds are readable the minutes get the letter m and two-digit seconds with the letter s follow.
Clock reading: 7h42
